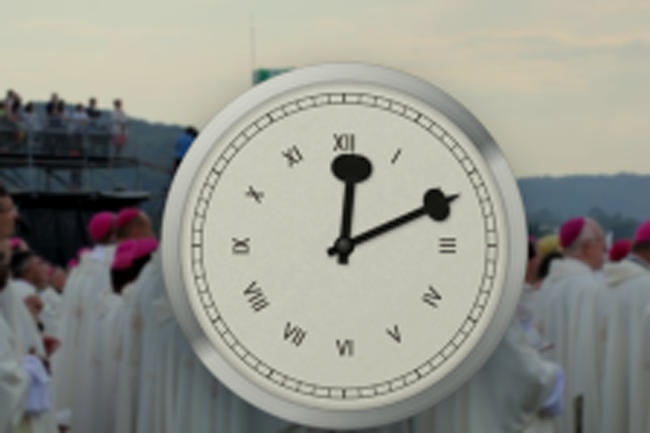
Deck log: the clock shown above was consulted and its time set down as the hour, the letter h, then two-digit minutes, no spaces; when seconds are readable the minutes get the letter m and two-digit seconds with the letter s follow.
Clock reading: 12h11
